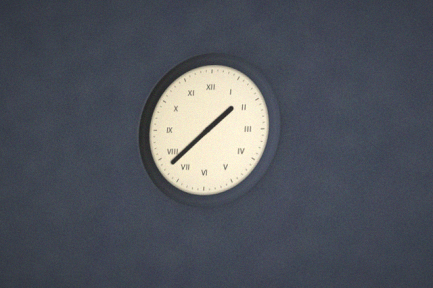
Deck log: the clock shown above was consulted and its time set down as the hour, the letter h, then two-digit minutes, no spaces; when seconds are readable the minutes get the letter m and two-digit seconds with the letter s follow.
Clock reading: 1h38
